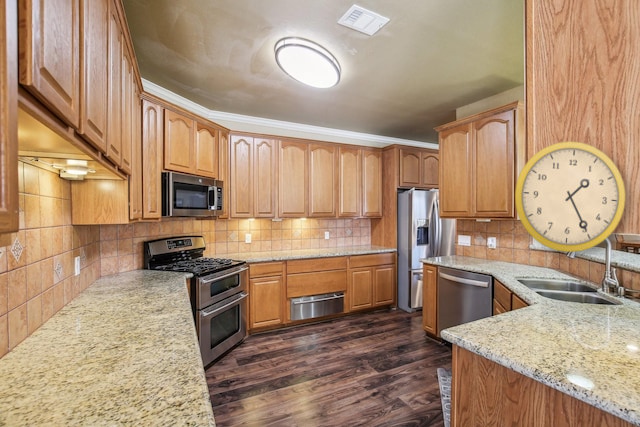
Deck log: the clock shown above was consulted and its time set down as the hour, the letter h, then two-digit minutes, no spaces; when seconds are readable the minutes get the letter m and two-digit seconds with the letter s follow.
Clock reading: 1h25
